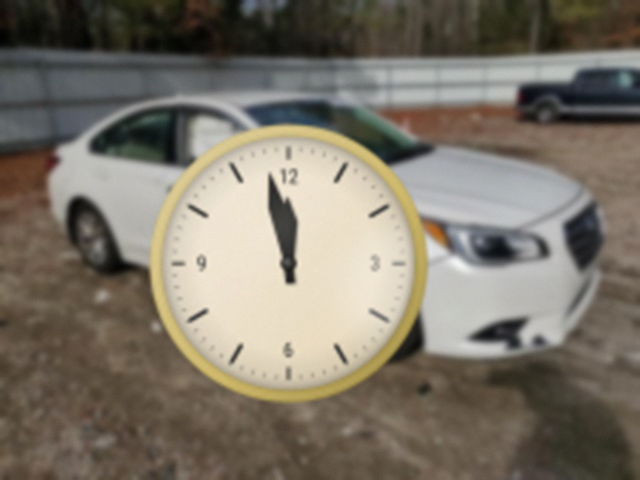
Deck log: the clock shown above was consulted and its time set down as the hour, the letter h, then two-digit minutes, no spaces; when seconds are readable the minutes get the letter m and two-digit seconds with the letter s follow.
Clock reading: 11h58
